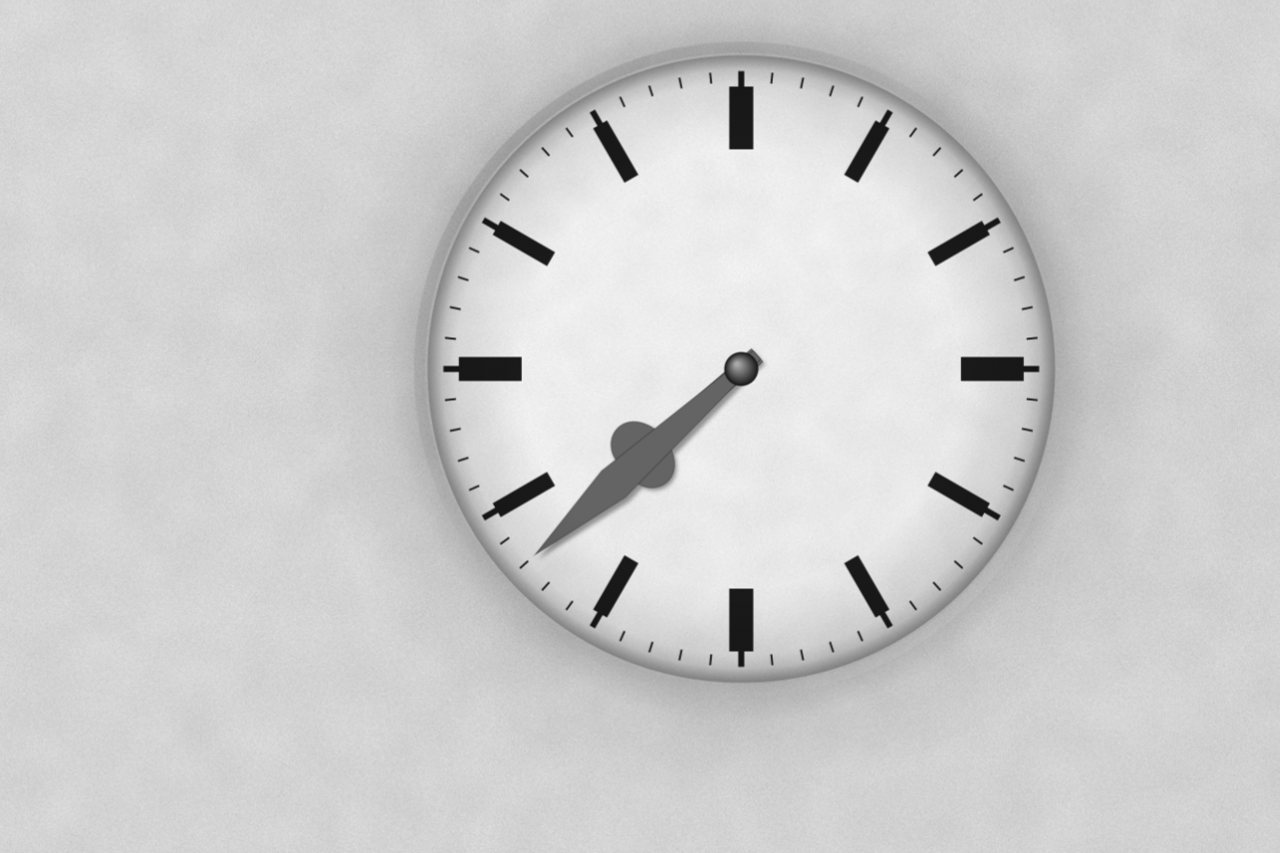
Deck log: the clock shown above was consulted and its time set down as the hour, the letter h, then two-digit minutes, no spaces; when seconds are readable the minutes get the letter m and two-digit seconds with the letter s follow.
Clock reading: 7h38
